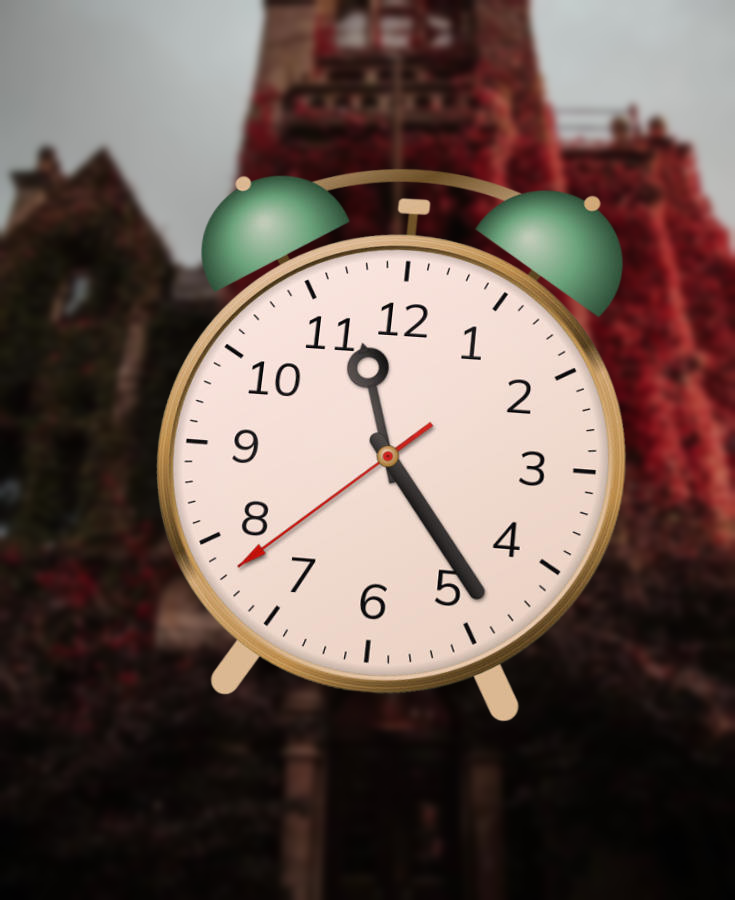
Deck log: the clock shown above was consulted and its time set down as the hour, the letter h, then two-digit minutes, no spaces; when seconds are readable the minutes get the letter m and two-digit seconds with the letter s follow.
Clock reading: 11h23m38s
